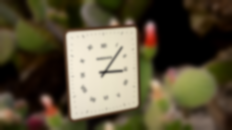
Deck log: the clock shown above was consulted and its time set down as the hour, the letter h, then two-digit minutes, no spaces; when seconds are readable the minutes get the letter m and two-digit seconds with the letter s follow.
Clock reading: 3h07
